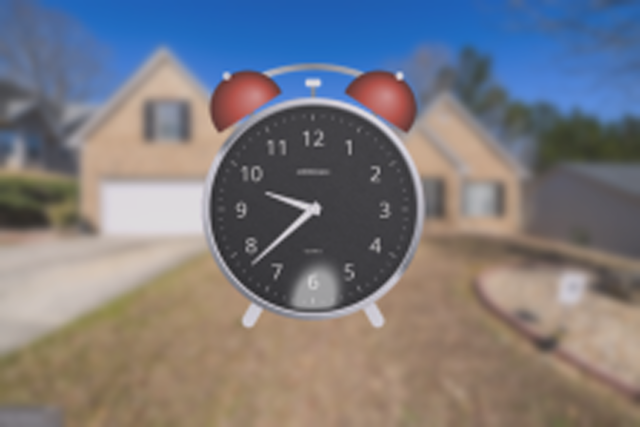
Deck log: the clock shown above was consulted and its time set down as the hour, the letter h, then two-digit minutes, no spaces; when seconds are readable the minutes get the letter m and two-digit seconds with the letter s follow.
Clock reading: 9h38
